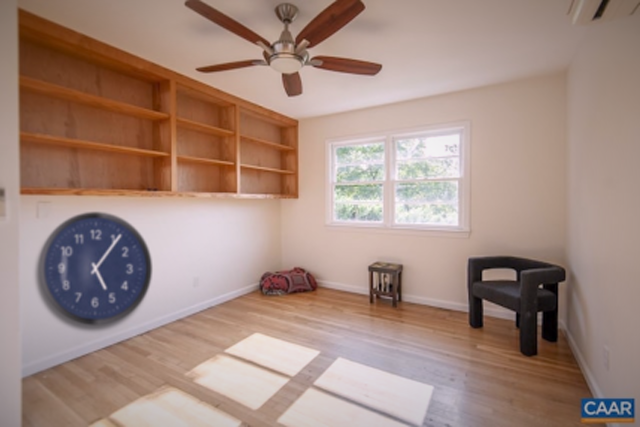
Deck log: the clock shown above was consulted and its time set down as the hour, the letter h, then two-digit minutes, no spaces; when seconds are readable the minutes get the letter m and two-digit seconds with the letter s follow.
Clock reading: 5h06
